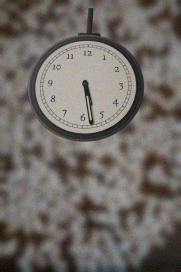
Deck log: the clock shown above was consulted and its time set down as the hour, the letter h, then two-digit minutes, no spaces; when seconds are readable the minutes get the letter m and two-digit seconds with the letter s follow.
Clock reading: 5h28
